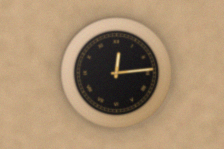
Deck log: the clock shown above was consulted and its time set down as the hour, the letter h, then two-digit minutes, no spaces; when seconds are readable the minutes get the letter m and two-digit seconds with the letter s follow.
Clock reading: 12h14
